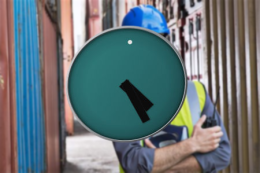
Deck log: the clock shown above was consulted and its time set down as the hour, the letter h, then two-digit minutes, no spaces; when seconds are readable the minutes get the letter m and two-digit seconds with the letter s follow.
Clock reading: 4h25
